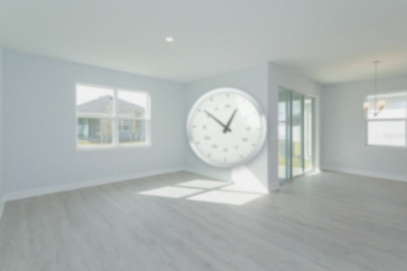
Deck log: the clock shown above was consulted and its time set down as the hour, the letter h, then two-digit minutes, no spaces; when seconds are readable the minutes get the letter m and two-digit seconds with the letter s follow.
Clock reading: 12h51
